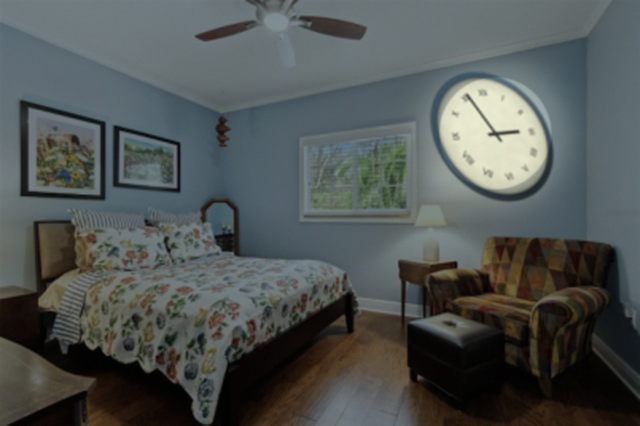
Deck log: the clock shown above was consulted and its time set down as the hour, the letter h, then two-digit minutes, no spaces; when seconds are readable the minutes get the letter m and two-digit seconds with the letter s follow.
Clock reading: 2h56
